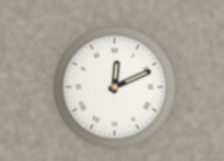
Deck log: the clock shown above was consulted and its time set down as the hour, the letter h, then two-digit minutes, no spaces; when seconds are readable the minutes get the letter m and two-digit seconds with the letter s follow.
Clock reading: 12h11
